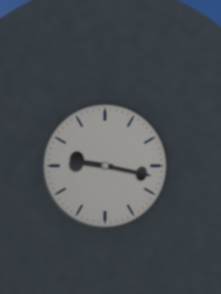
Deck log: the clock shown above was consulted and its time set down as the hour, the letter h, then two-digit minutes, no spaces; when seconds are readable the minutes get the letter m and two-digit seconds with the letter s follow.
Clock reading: 9h17
